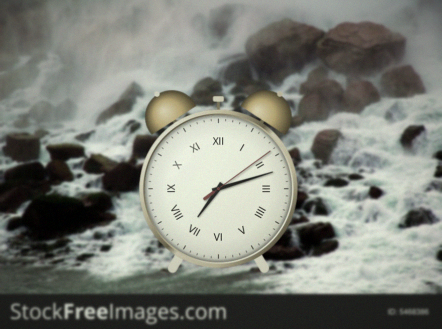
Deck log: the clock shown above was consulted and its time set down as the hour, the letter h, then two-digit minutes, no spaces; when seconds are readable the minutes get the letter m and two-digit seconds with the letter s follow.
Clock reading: 7h12m09s
